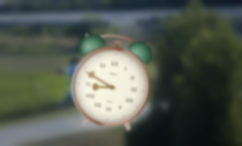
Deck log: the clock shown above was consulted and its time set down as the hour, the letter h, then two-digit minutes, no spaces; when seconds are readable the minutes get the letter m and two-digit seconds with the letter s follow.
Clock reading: 8h49
